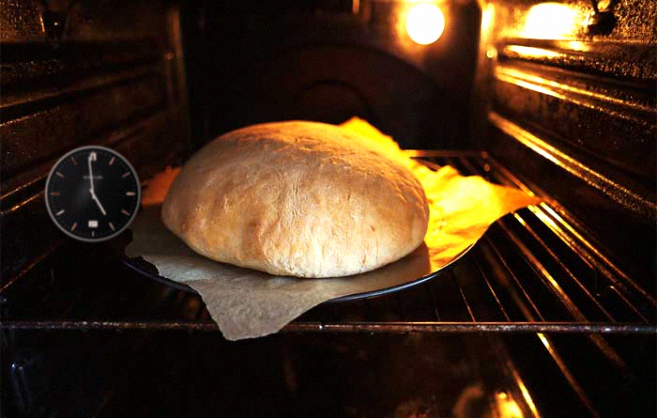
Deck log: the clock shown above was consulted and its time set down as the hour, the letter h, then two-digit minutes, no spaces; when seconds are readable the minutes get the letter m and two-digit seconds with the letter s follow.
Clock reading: 4h59
